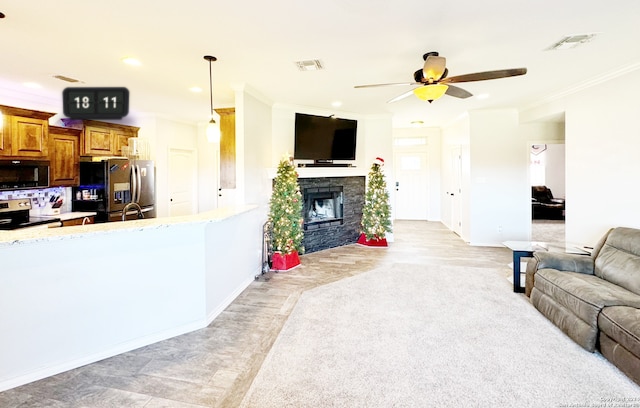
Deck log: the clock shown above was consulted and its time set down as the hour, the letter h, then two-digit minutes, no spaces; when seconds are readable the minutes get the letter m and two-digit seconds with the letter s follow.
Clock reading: 18h11
